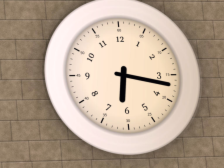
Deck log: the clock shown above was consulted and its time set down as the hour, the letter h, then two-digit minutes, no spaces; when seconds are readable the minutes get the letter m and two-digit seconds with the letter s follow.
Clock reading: 6h17
